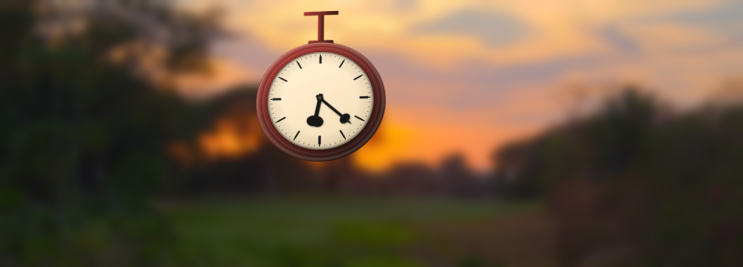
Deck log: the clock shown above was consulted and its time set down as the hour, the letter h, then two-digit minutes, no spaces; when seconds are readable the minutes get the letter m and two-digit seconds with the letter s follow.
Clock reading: 6h22
